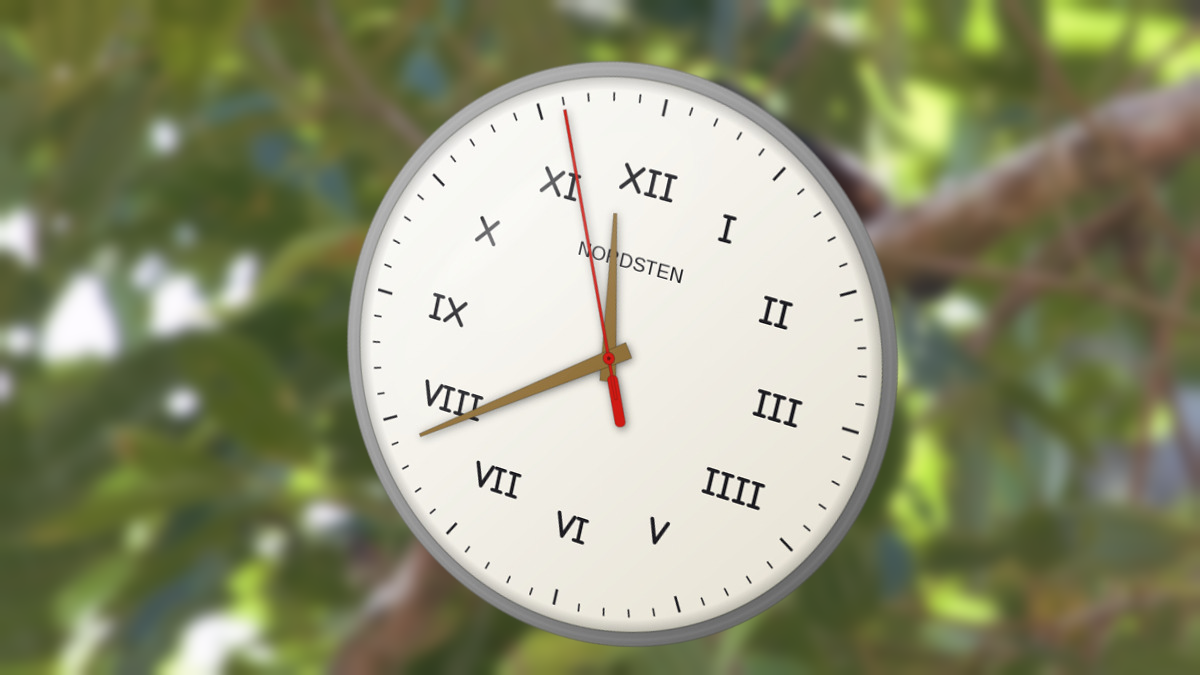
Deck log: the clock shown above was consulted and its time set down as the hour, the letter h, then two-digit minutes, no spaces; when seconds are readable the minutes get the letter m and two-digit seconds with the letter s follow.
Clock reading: 11h38m56s
